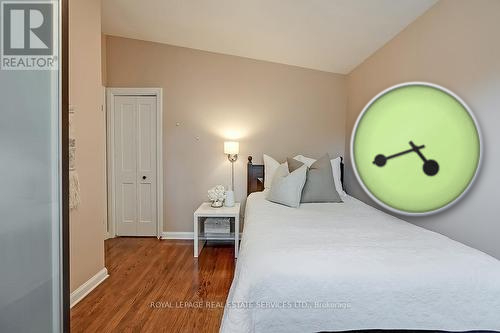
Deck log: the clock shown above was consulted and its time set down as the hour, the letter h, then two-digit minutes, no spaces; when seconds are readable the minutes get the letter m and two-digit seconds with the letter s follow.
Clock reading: 4h42
